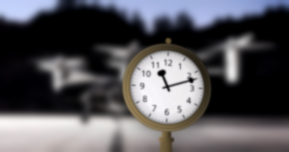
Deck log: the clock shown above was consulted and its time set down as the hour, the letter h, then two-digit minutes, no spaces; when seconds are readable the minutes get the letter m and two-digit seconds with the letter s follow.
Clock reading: 11h12
